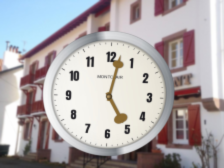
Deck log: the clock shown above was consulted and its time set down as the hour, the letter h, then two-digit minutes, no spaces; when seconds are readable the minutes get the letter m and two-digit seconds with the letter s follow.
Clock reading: 5h02
